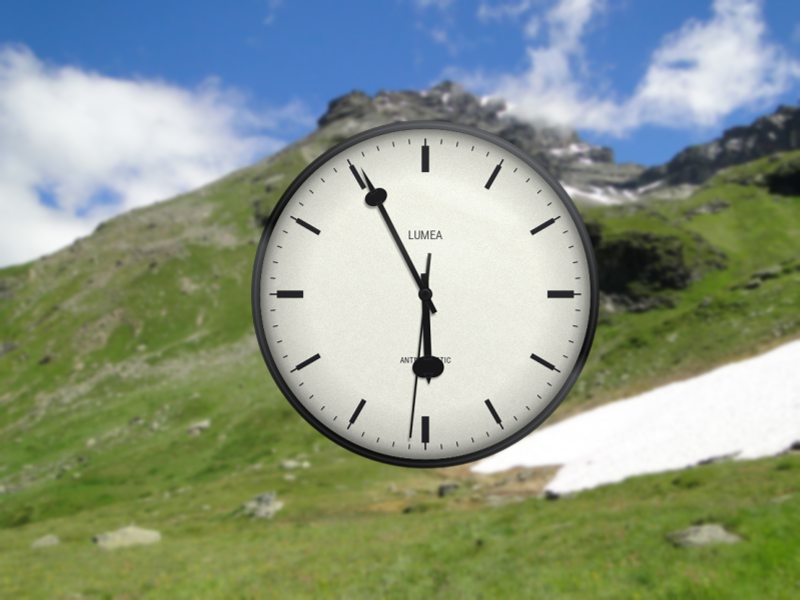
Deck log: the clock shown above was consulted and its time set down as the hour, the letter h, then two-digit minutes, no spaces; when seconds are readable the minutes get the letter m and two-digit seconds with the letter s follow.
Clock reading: 5h55m31s
